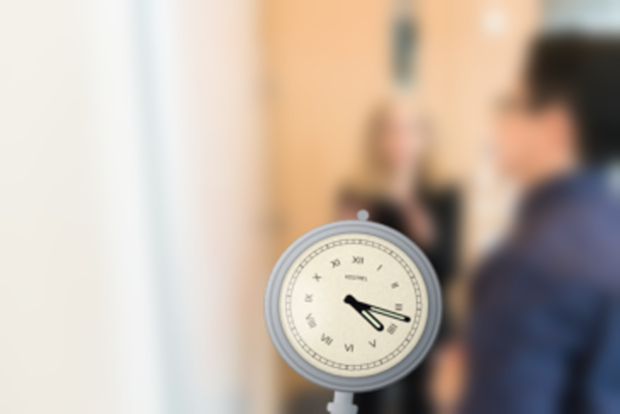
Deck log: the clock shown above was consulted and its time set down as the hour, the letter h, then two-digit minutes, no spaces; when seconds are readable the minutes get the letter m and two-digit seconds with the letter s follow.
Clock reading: 4h17
